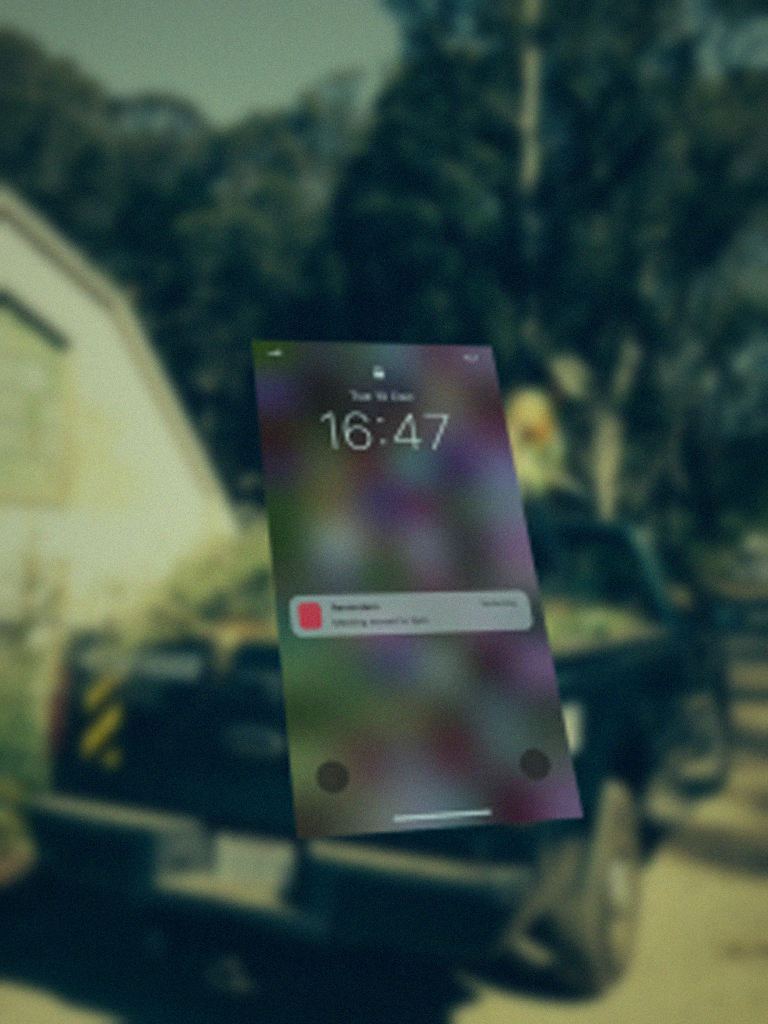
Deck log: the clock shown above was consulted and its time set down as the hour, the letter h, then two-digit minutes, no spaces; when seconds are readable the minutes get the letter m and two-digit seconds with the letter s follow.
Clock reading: 16h47
